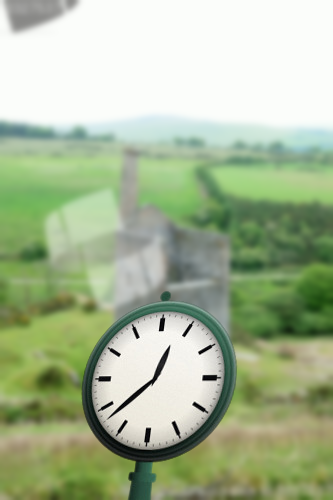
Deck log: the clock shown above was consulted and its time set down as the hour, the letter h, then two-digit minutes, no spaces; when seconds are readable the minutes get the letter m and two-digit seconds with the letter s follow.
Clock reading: 12h38
